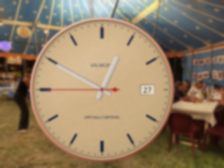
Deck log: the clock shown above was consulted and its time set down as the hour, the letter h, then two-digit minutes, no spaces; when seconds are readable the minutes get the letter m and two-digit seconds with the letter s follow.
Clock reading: 12h49m45s
